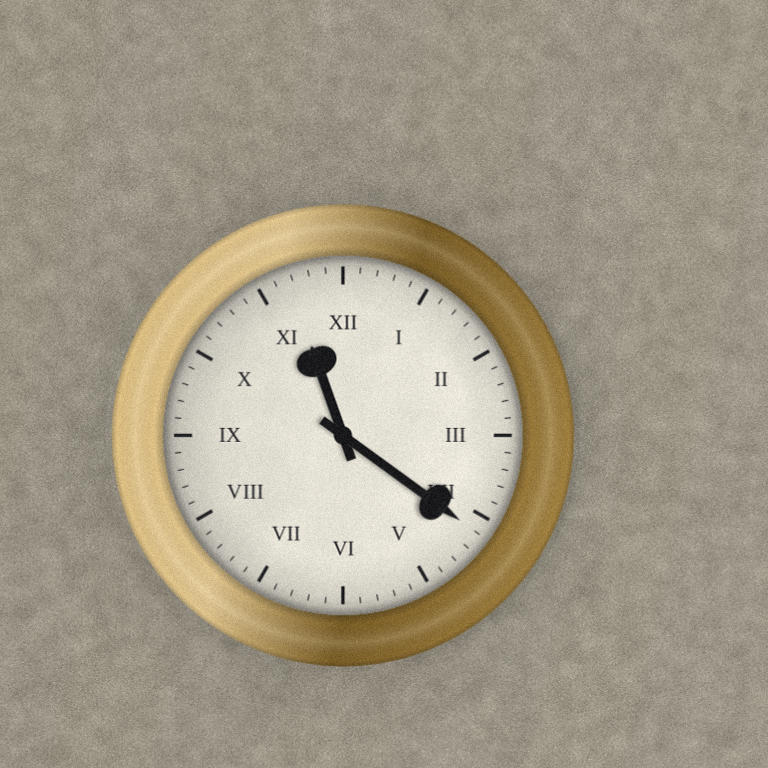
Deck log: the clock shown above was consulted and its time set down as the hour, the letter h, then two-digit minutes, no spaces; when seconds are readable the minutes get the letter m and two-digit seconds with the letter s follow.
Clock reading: 11h21
